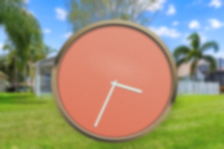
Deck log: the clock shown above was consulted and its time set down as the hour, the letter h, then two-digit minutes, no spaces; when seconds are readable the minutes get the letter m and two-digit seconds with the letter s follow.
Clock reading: 3h34
